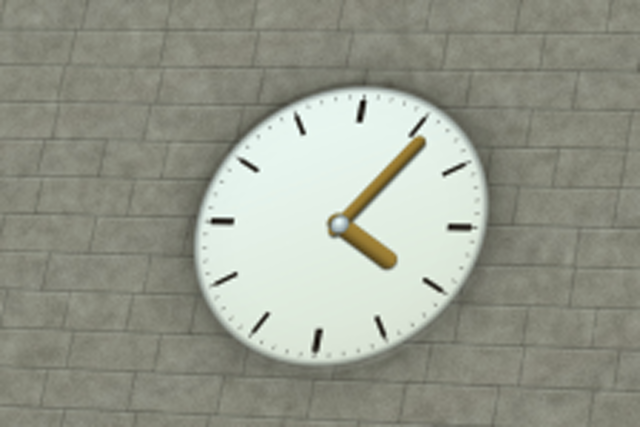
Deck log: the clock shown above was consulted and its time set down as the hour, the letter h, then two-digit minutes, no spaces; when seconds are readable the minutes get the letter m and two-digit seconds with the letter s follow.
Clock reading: 4h06
